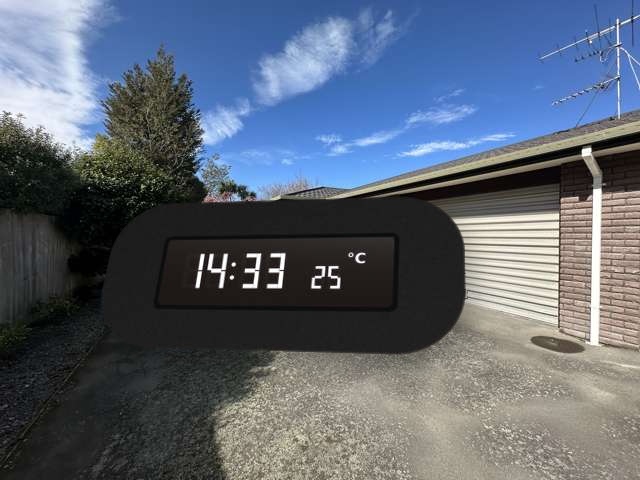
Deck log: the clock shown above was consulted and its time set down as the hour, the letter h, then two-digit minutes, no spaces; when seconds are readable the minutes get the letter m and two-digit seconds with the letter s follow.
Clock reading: 14h33
